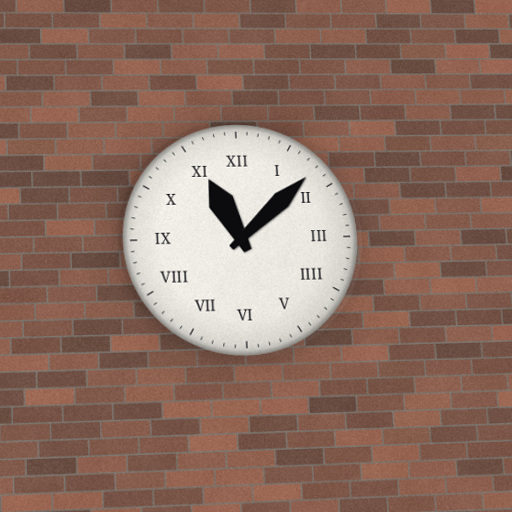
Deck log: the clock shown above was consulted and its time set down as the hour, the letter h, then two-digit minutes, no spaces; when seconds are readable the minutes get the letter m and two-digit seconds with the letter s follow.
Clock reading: 11h08
